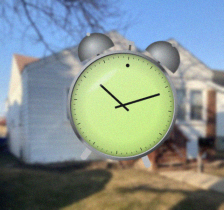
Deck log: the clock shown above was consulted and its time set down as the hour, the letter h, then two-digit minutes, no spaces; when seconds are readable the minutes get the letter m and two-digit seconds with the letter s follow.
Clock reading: 10h11
